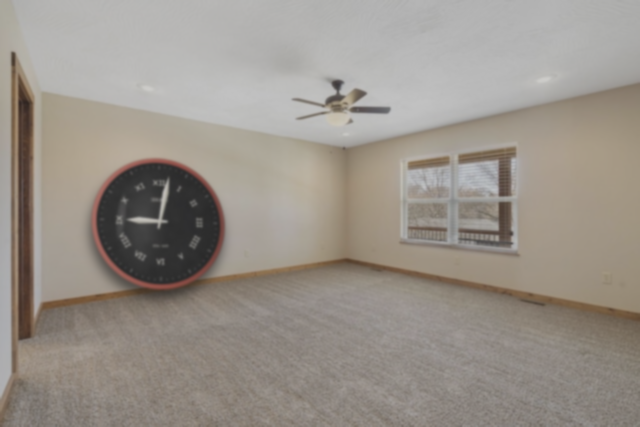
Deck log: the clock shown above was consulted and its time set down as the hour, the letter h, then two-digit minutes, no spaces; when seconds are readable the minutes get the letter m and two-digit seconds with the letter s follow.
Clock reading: 9h02
